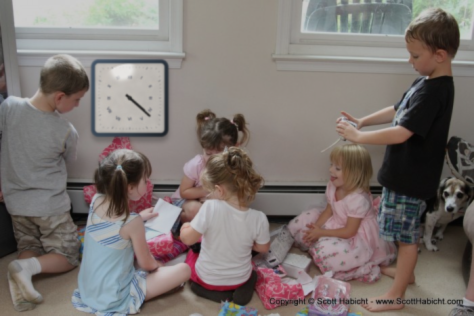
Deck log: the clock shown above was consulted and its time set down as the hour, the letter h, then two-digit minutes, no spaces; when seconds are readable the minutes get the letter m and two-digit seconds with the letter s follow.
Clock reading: 4h22
